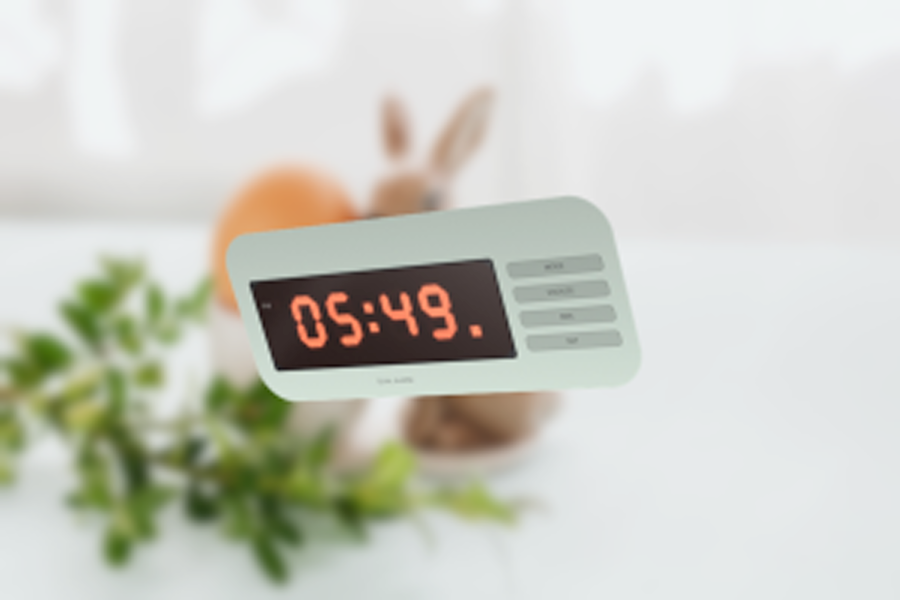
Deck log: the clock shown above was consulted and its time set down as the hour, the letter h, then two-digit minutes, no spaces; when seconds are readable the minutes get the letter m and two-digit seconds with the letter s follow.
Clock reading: 5h49
